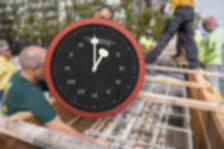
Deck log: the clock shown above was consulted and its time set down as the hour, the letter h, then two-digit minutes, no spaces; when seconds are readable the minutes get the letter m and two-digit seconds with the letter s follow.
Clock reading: 1h00
